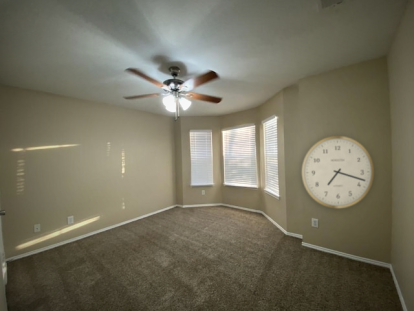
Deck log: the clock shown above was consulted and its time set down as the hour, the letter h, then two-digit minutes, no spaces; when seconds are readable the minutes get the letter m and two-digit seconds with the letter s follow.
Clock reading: 7h18
